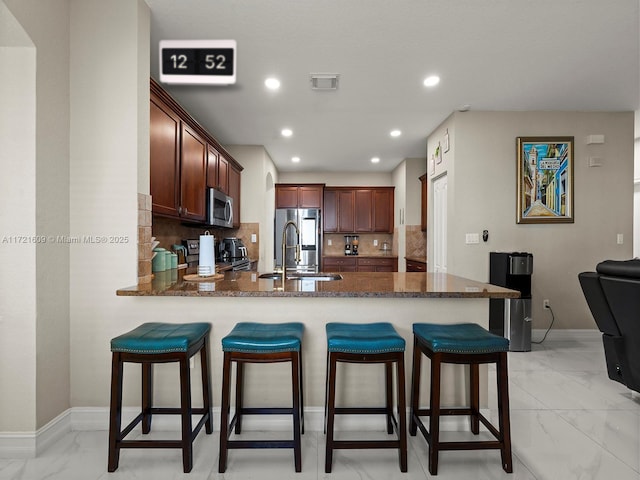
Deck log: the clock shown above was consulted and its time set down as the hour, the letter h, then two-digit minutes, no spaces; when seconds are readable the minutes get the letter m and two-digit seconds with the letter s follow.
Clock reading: 12h52
